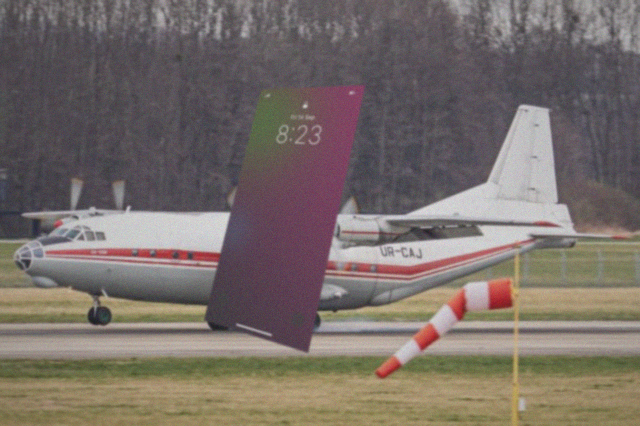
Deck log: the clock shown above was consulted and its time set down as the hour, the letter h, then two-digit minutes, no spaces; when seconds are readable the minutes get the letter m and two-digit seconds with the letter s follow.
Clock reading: 8h23
